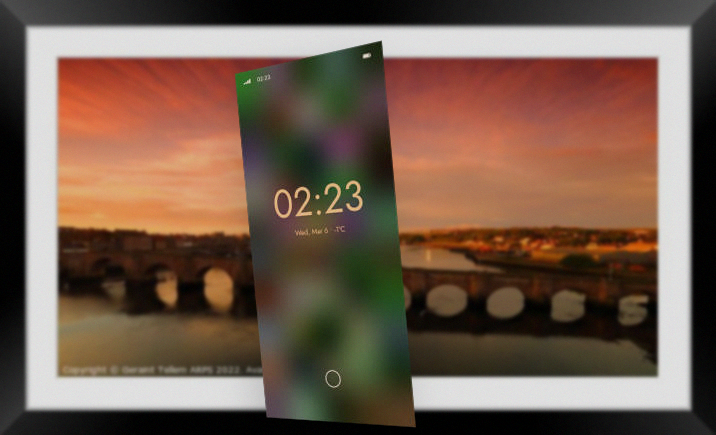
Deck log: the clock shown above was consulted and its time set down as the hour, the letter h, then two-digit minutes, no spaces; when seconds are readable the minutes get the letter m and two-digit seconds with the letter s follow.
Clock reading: 2h23
